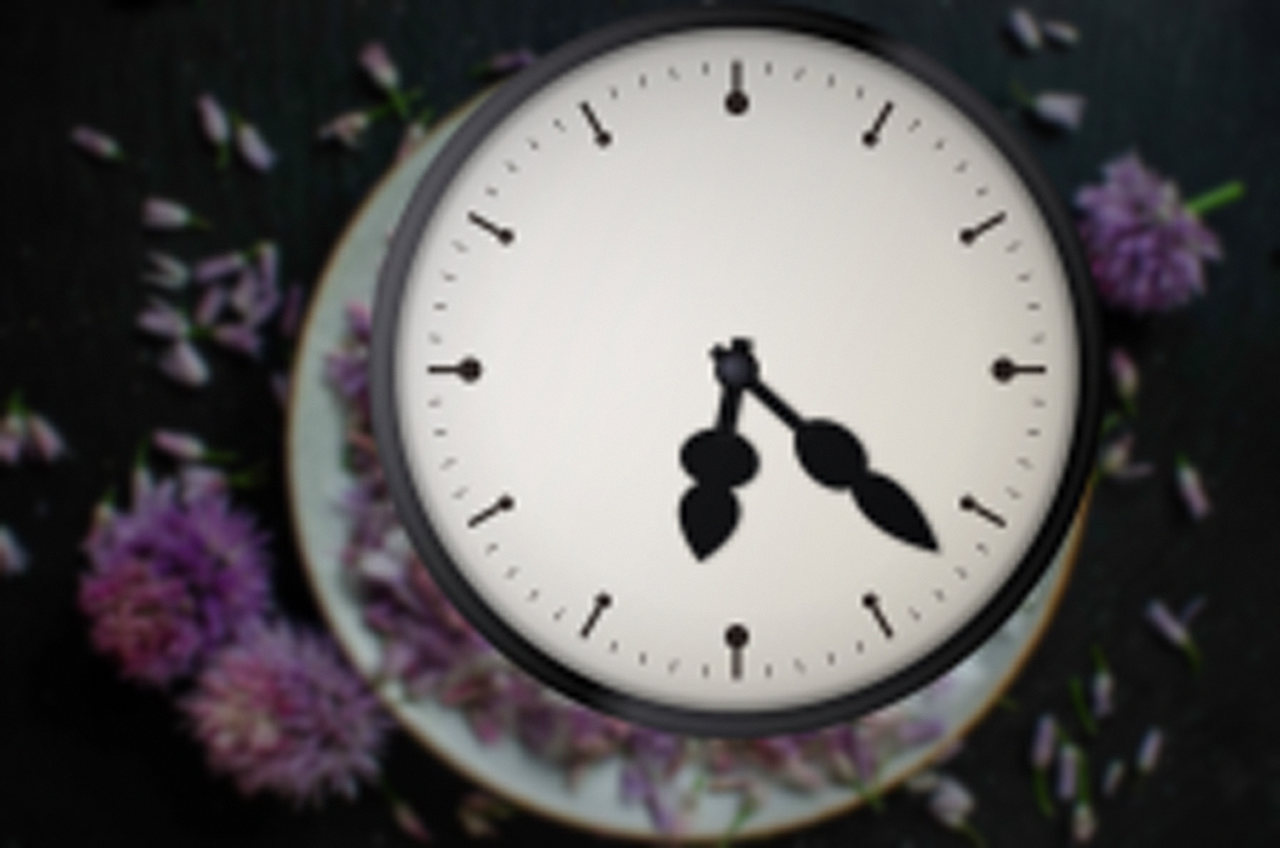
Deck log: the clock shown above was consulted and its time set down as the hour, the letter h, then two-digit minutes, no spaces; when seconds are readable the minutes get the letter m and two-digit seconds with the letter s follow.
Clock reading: 6h22
